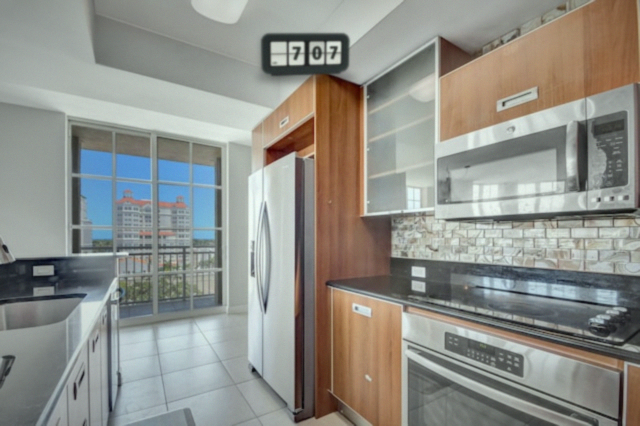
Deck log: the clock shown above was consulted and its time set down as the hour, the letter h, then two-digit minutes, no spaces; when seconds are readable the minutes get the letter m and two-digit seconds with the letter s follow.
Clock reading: 7h07
